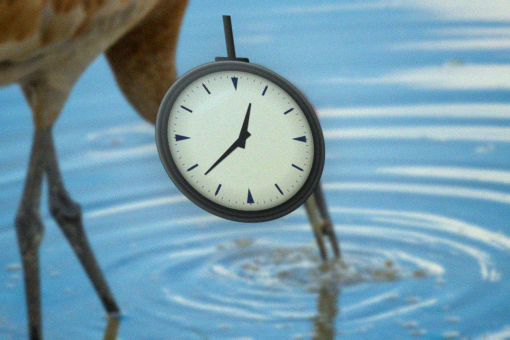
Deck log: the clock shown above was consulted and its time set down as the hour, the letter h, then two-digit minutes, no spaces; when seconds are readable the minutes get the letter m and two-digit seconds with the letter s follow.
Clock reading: 12h38
